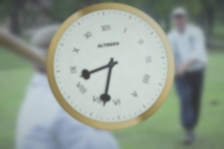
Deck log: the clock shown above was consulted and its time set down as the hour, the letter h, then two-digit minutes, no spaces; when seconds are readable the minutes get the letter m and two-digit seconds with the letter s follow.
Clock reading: 8h33
